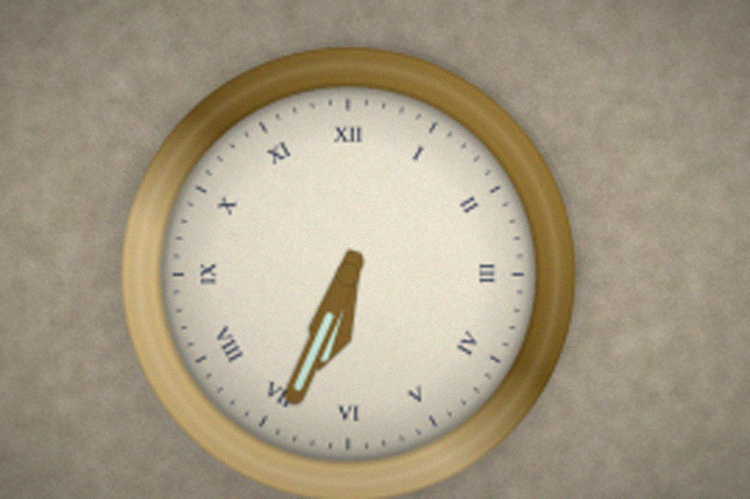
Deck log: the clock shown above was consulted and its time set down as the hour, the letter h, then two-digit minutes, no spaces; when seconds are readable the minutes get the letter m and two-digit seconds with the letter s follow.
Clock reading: 6h34
